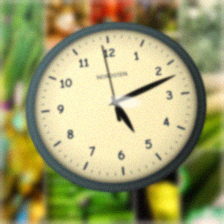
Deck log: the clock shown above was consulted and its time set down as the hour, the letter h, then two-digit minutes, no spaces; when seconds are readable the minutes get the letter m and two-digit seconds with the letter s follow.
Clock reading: 5h11m59s
